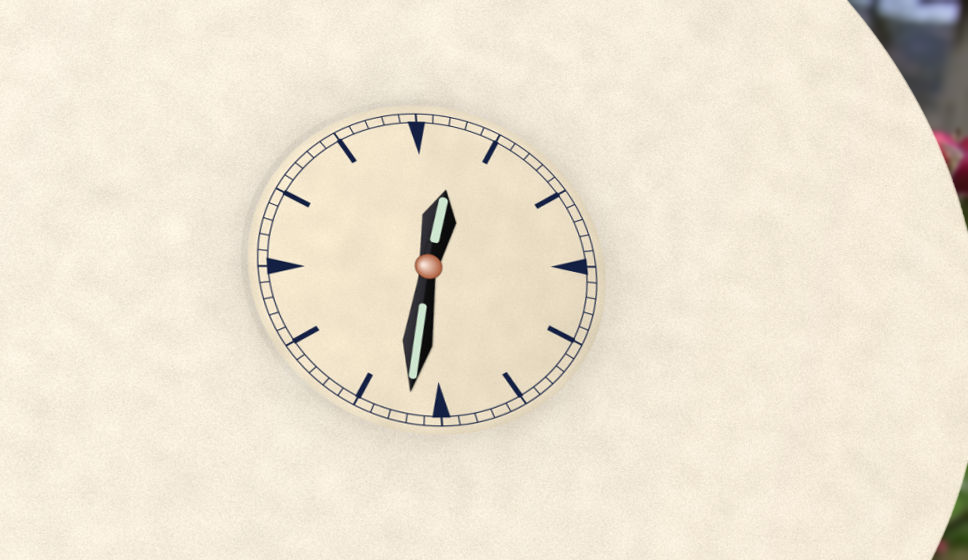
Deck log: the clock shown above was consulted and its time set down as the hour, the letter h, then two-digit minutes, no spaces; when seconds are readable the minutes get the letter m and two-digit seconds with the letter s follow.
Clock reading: 12h32
